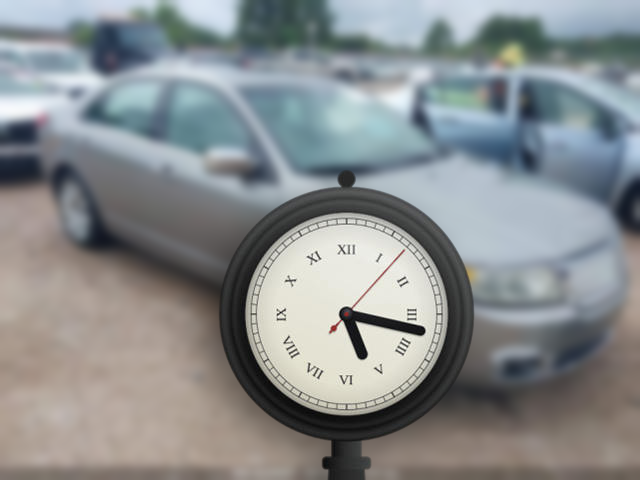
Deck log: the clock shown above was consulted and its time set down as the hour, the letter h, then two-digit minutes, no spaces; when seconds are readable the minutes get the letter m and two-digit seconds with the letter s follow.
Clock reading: 5h17m07s
